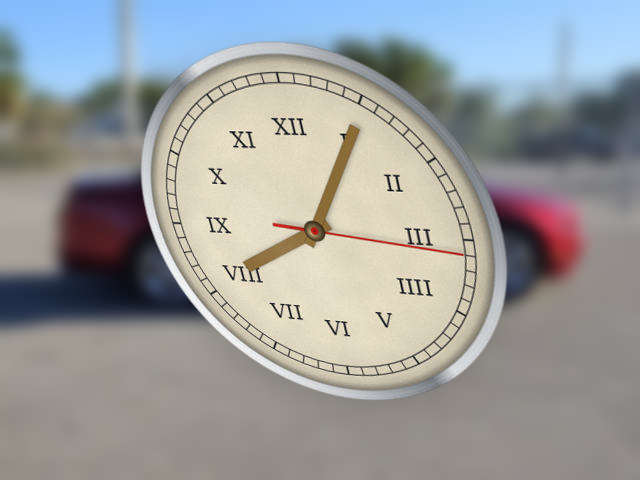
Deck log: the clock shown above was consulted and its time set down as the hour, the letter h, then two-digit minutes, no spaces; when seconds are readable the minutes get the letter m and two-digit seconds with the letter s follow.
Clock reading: 8h05m16s
